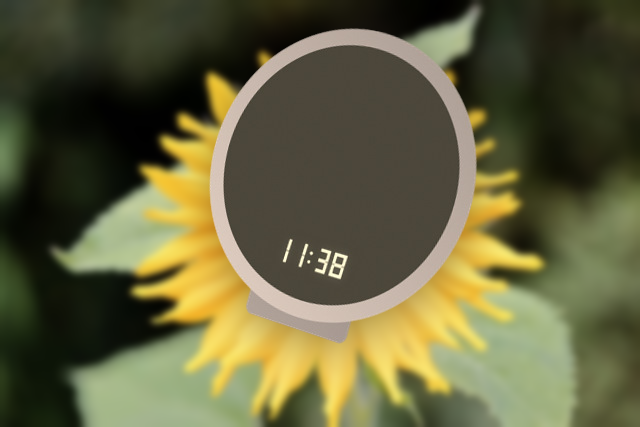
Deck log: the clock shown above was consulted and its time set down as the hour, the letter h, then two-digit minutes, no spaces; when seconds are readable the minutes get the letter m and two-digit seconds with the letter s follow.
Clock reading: 11h38
